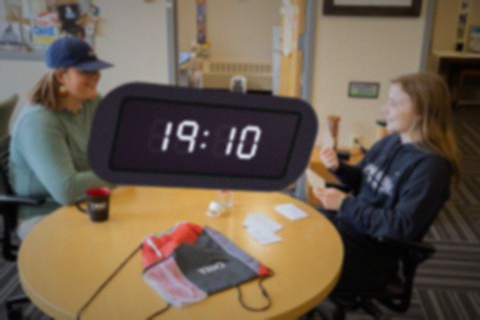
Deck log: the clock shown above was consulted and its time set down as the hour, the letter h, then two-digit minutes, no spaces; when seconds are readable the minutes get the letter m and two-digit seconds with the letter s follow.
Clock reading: 19h10
